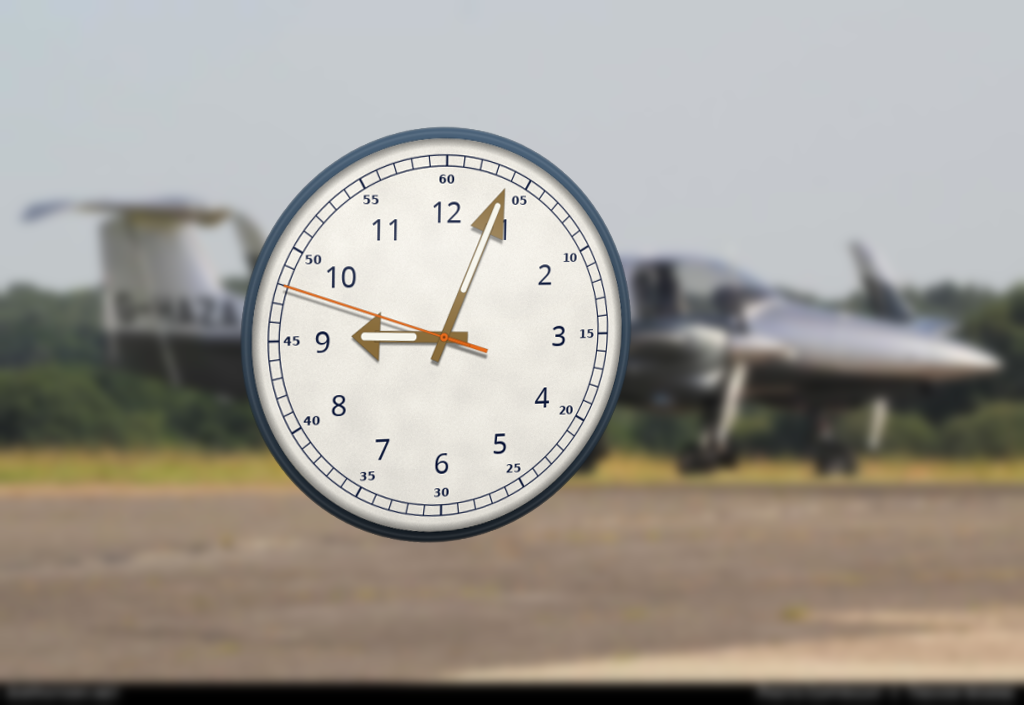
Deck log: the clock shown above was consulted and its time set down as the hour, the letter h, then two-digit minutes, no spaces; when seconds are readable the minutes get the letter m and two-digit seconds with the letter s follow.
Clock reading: 9h03m48s
